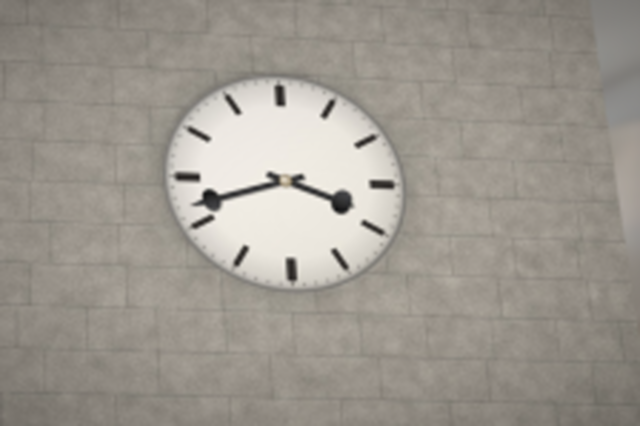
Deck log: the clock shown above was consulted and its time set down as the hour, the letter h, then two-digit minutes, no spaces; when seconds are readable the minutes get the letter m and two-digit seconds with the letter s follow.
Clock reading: 3h42
